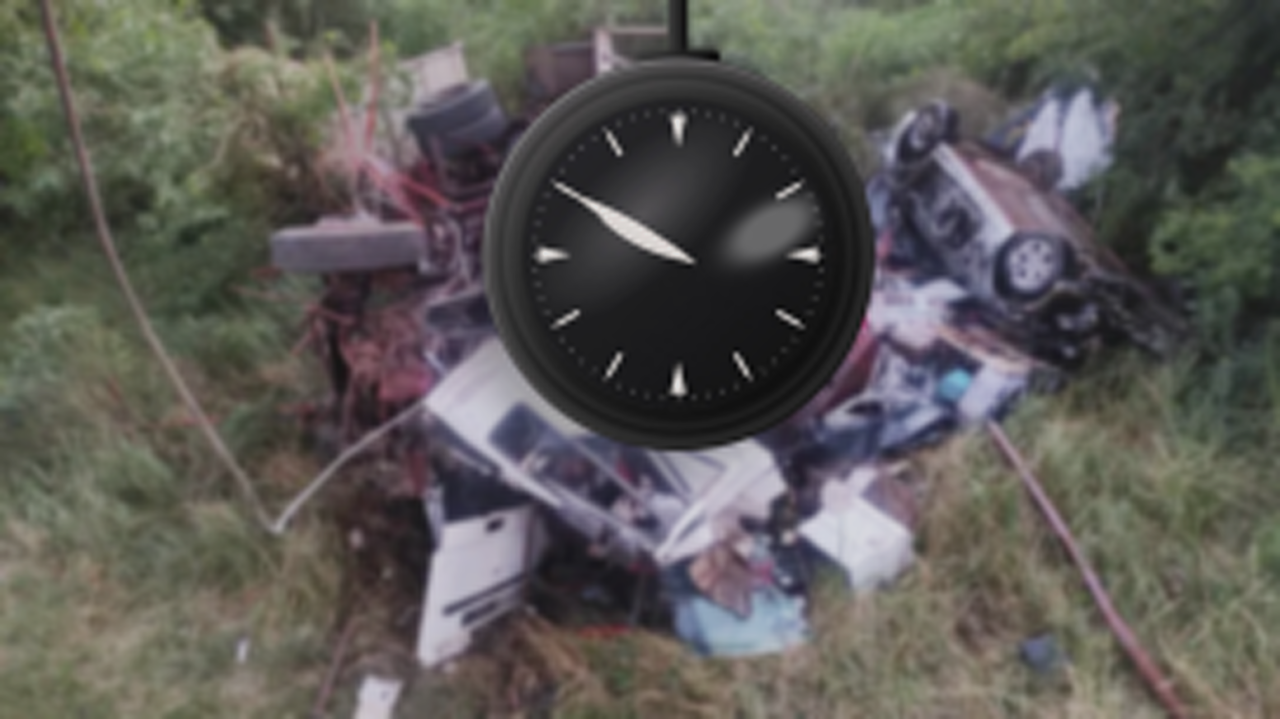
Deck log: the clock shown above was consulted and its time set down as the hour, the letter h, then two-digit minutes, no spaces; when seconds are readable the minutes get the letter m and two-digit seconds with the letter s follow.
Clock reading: 9h50
